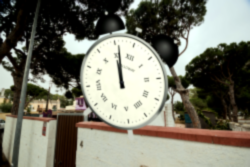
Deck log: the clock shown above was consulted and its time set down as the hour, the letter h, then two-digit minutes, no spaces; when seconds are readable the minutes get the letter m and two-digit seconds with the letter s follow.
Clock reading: 10h56
